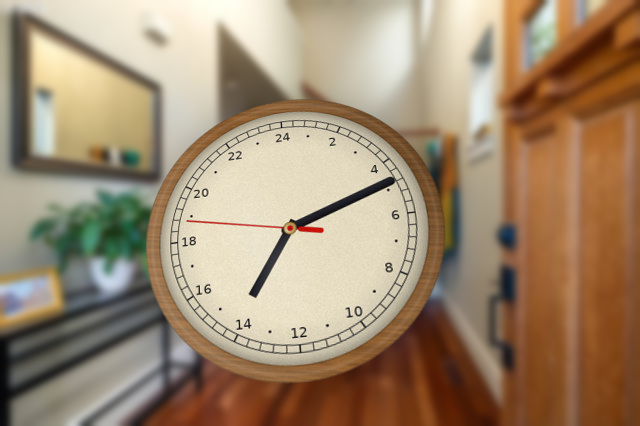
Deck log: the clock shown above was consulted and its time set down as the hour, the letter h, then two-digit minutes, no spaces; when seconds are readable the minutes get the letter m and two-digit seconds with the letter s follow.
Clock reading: 14h11m47s
